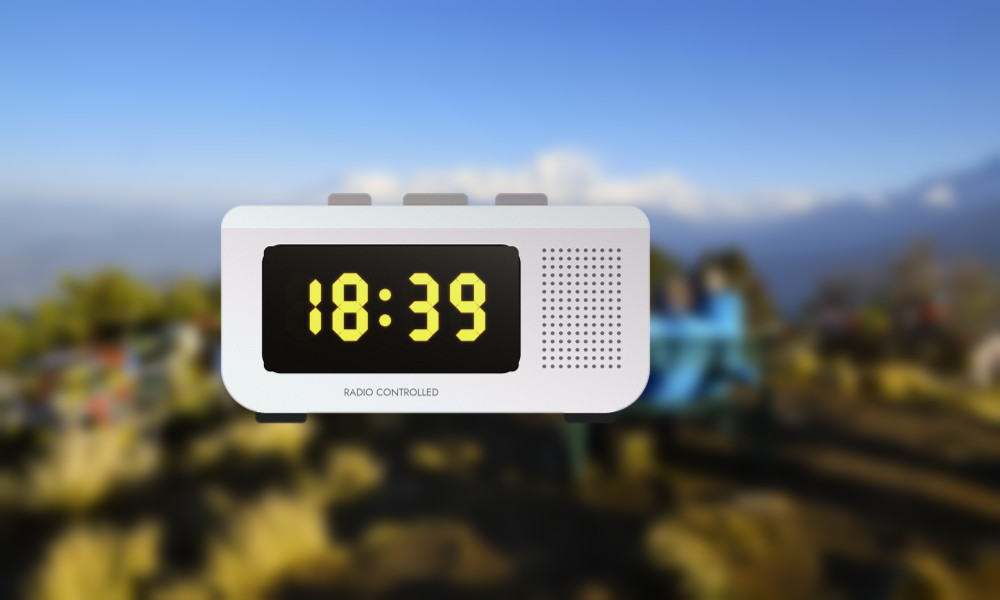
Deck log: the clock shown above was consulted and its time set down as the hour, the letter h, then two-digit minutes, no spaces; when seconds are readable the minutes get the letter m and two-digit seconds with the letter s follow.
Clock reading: 18h39
